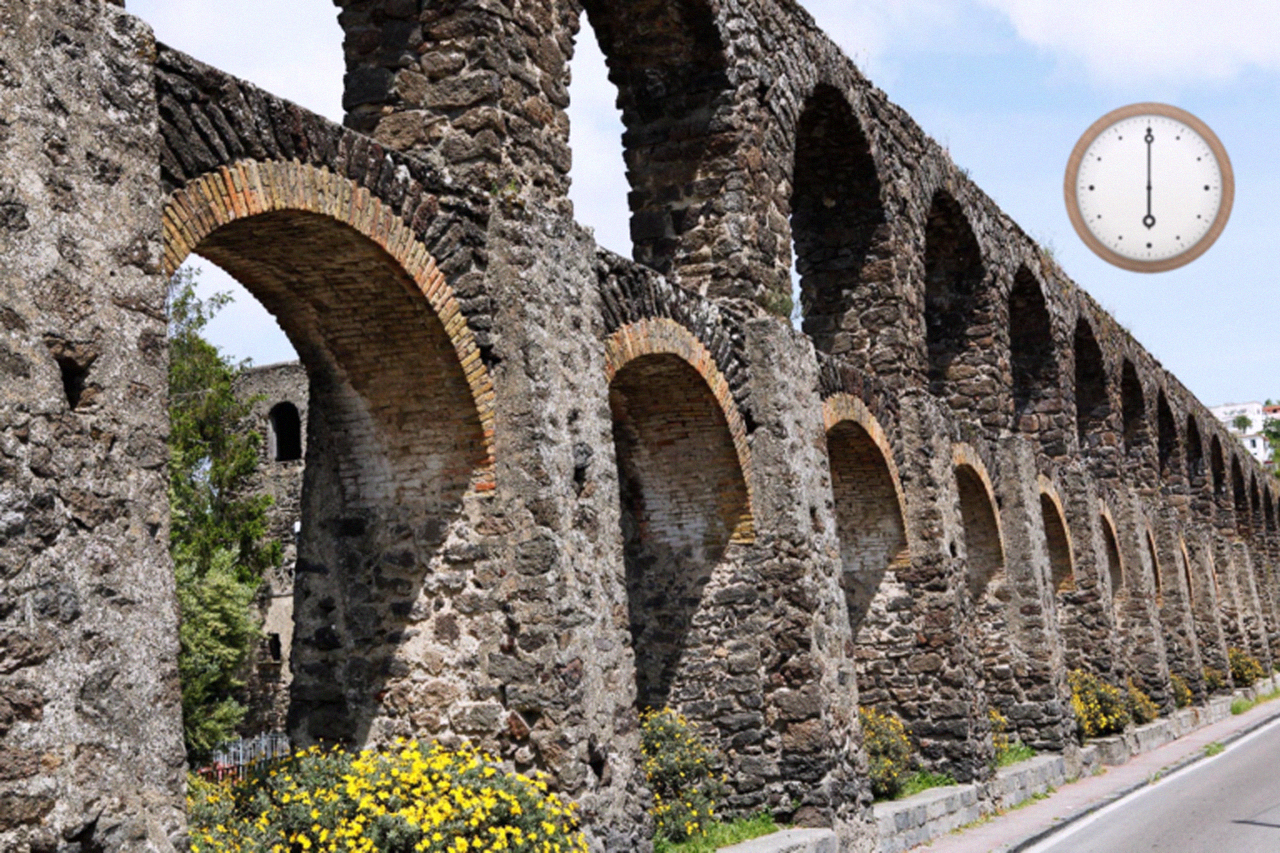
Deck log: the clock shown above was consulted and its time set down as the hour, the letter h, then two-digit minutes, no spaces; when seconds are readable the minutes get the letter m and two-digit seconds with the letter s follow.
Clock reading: 6h00
